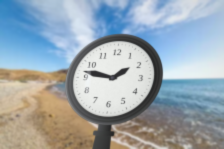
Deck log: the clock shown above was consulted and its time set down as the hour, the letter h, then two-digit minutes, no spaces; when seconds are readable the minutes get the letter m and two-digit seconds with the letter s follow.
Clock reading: 1h47
